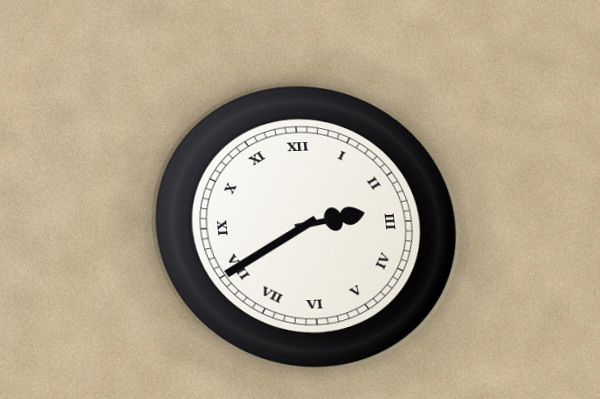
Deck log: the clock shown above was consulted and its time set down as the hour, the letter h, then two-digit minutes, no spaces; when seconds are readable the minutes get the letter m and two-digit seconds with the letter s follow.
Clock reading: 2h40
